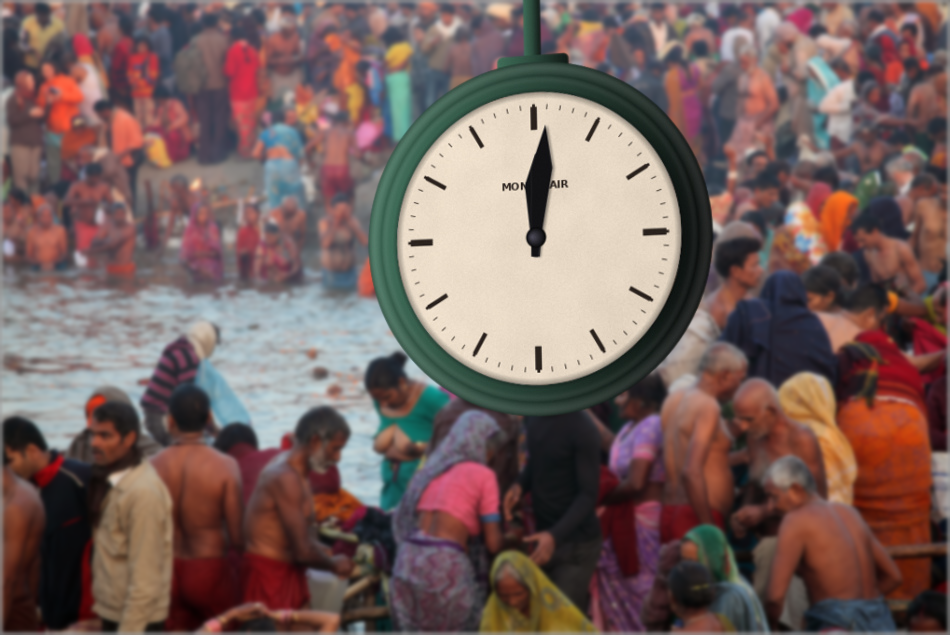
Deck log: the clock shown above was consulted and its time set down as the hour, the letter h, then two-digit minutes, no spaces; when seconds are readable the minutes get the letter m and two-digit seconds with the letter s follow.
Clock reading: 12h01
